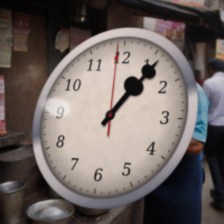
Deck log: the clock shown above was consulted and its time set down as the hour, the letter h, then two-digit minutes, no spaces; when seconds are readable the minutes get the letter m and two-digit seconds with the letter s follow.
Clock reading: 1h05m59s
